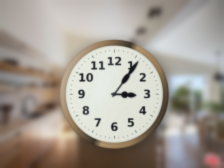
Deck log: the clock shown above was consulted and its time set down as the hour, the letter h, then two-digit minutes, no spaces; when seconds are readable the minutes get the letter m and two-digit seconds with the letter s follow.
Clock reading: 3h06
